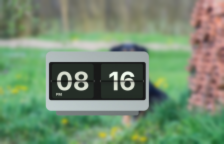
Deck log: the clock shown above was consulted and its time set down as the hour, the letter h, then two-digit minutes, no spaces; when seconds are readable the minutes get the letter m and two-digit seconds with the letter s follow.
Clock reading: 8h16
